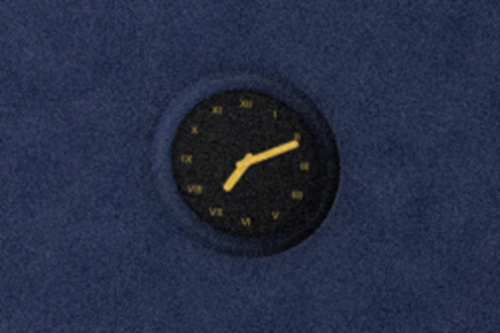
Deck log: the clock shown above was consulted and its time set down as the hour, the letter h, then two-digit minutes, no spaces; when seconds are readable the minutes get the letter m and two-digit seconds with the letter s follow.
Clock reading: 7h11
